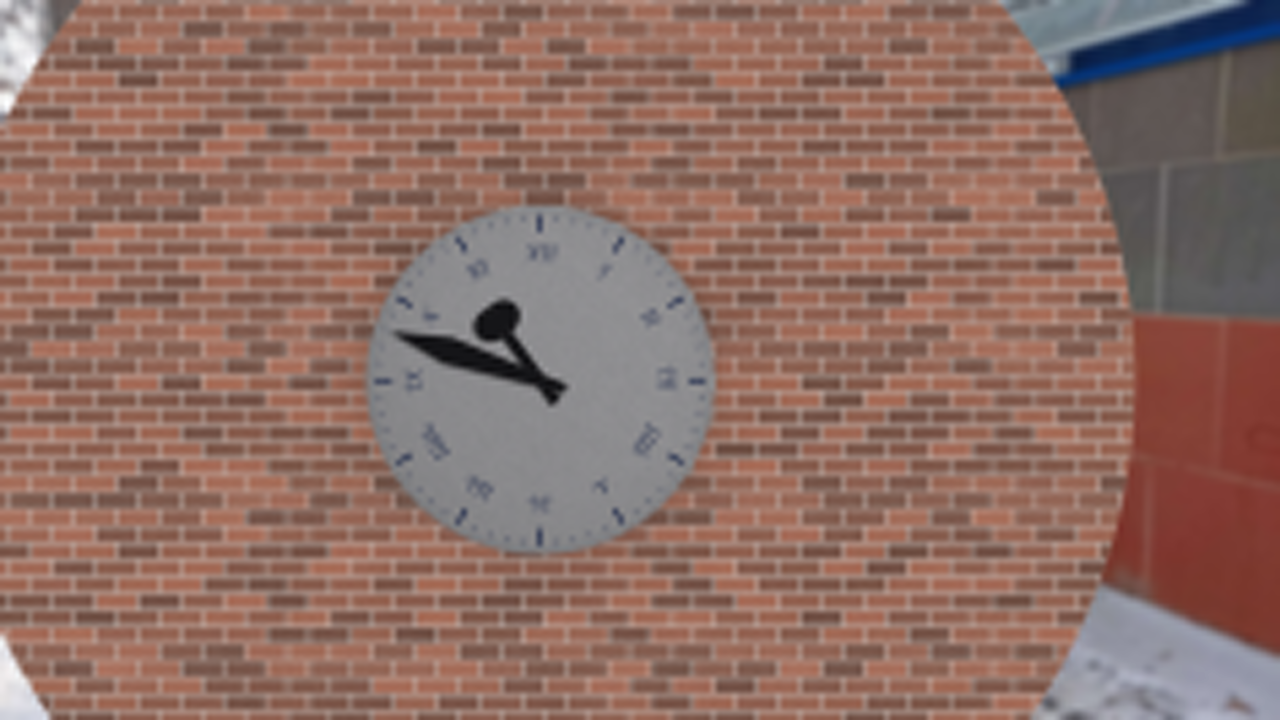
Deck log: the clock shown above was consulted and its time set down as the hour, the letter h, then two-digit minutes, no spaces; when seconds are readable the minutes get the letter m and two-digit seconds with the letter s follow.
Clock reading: 10h48
